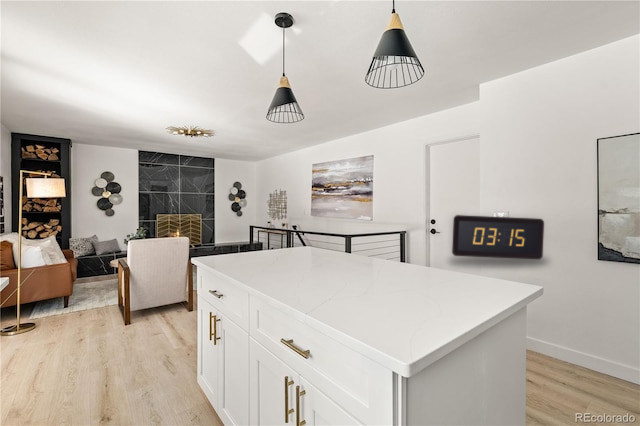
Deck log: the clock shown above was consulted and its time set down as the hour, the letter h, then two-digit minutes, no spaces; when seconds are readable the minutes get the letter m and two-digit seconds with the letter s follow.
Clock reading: 3h15
